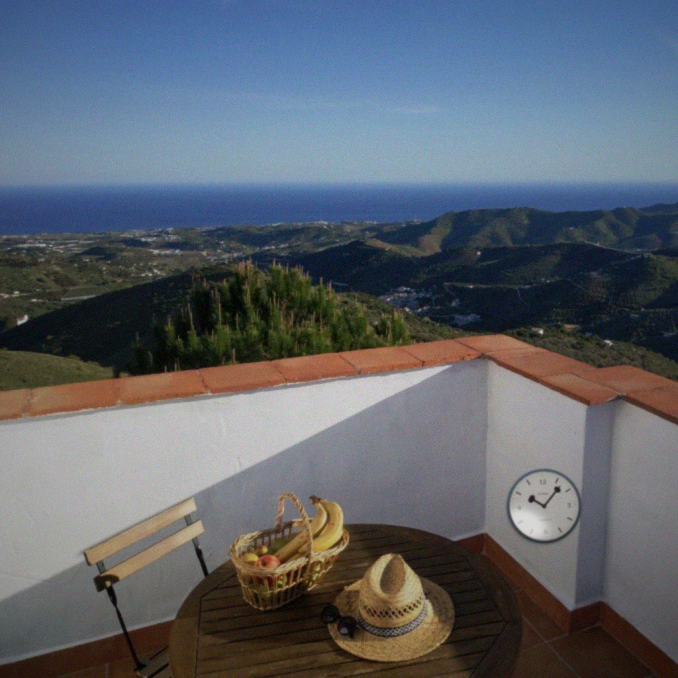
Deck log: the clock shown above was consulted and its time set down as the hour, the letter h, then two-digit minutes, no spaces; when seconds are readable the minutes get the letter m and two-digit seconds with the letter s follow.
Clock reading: 10h07
